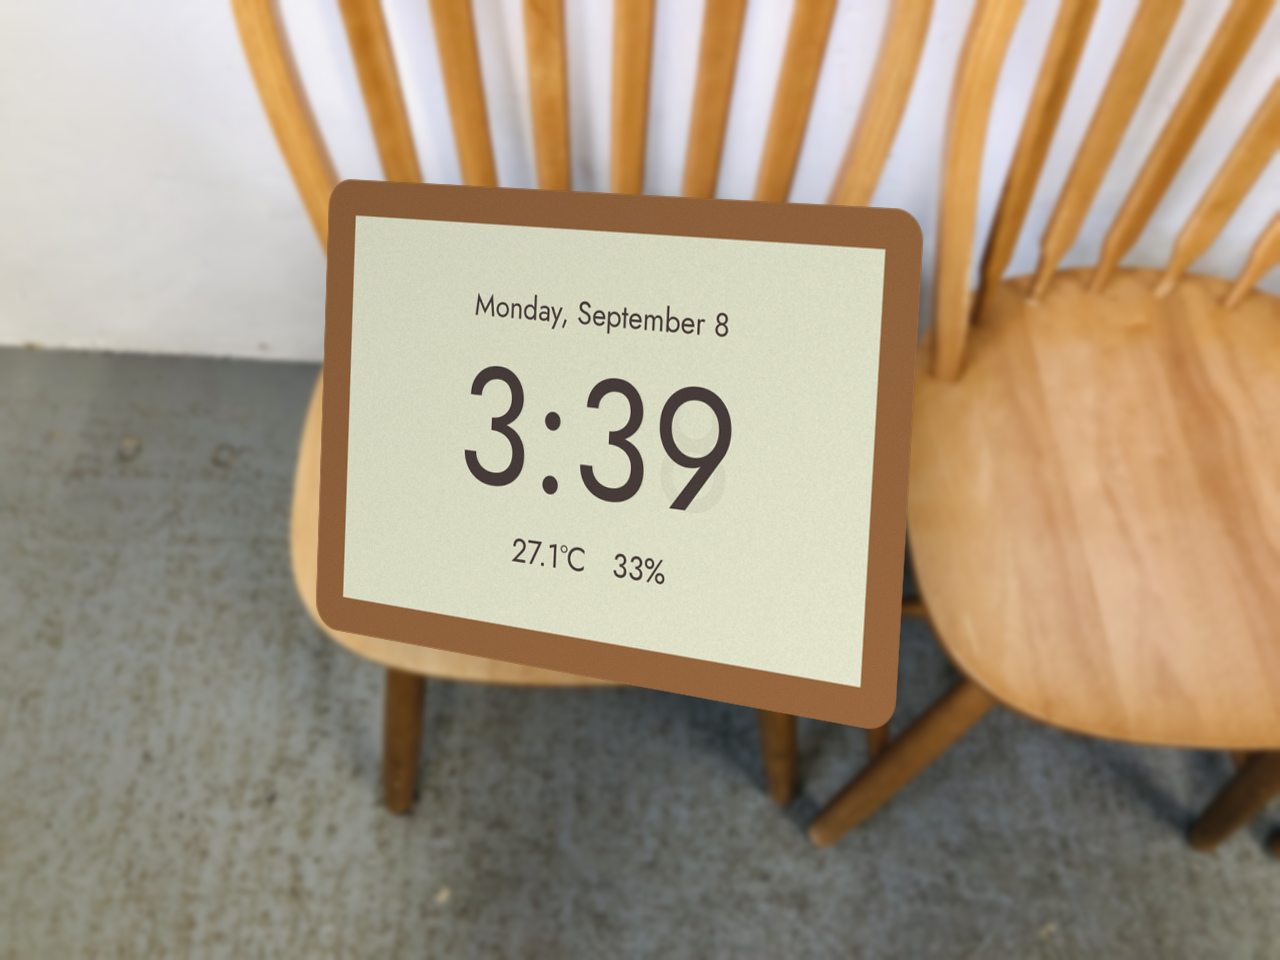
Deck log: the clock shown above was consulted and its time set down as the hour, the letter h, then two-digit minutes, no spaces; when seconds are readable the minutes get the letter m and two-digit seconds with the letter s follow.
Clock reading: 3h39
